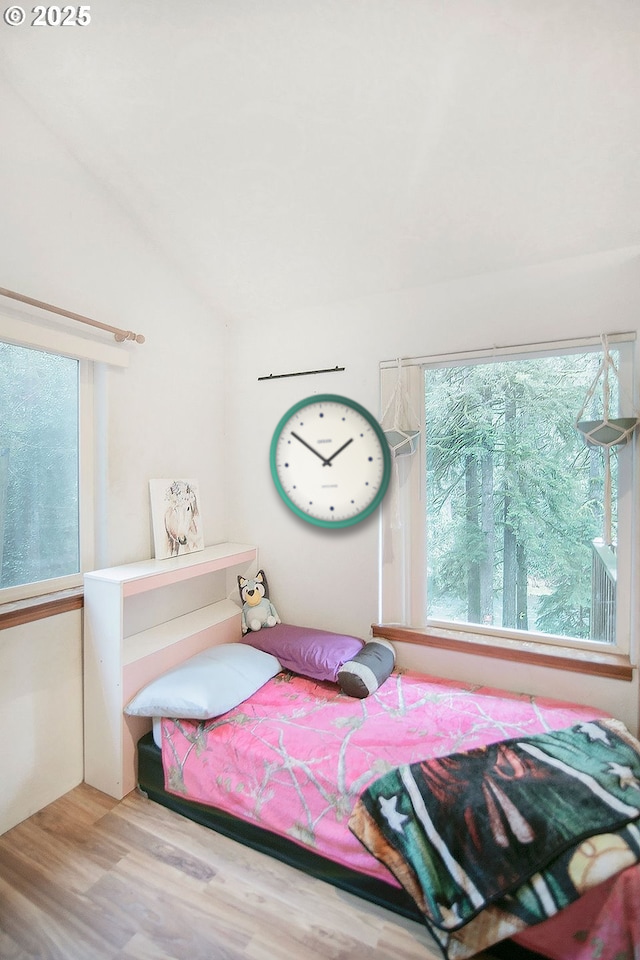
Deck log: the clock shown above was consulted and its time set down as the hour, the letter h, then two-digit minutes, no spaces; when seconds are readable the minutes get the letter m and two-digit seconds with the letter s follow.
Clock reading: 1h52
